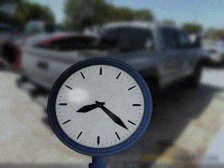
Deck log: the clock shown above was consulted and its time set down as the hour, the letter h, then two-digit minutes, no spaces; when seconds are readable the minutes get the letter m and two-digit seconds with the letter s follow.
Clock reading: 8h22
